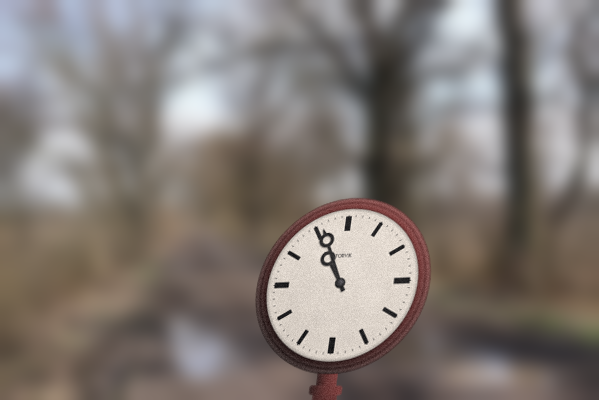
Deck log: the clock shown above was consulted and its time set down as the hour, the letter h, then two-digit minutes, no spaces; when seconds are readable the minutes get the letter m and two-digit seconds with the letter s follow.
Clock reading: 10h56
